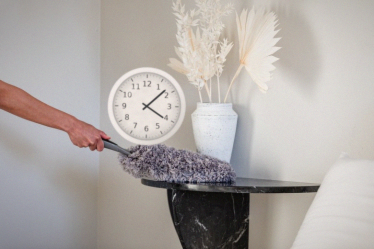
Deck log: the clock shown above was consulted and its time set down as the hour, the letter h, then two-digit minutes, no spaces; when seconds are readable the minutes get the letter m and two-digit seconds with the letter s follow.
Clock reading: 4h08
